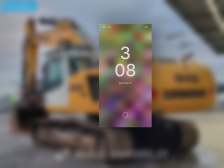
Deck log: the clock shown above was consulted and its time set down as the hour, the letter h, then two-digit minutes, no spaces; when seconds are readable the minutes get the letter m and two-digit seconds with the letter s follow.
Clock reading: 3h08
